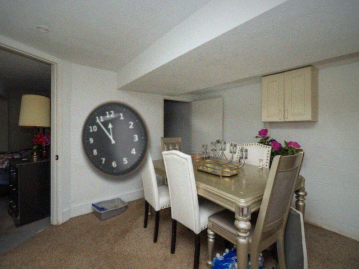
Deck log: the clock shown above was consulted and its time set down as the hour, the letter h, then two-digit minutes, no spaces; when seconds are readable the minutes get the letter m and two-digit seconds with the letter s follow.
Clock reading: 11h54
